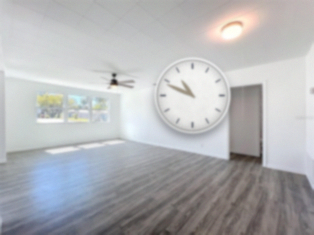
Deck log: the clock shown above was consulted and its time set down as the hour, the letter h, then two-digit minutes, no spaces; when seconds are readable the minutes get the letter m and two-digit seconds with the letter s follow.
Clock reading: 10h49
